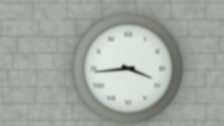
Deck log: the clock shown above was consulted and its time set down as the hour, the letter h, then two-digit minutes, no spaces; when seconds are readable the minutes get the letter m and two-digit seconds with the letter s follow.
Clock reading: 3h44
